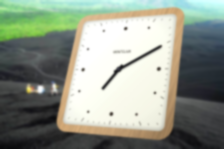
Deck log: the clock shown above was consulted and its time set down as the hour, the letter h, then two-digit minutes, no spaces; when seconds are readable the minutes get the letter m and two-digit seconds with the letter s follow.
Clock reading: 7h10
